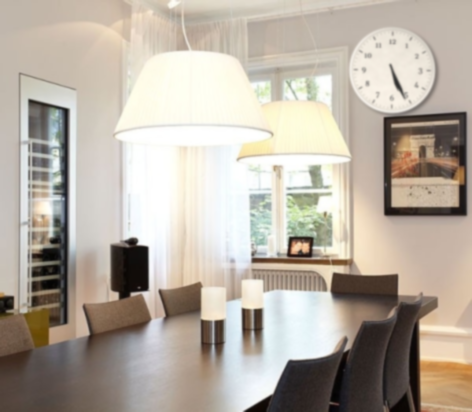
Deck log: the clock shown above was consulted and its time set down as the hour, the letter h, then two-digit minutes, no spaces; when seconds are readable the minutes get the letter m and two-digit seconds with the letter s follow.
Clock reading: 5h26
